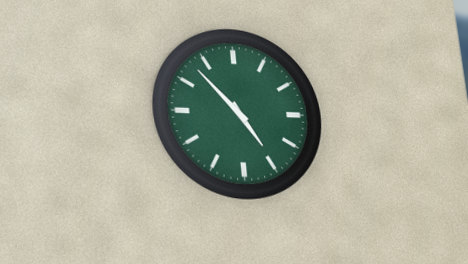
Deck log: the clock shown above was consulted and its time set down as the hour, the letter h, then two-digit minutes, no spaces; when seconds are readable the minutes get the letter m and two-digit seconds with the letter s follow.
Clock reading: 4h53
